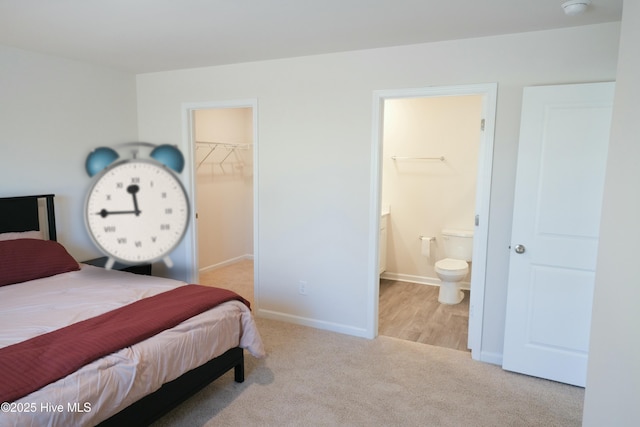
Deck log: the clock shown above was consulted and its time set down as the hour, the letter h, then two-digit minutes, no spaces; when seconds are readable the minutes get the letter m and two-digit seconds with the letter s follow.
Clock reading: 11h45
